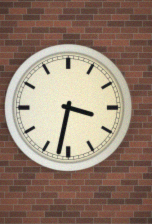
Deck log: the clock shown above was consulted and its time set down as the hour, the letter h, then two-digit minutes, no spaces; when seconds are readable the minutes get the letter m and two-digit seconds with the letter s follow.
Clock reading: 3h32
